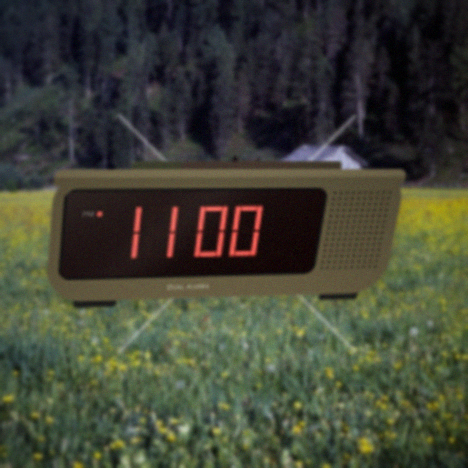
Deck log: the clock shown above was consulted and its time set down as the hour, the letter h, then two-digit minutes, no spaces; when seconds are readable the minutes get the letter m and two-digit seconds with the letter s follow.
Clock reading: 11h00
